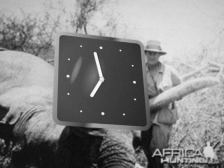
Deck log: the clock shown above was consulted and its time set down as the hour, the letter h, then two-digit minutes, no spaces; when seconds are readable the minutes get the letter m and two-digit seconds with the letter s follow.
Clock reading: 6h58
